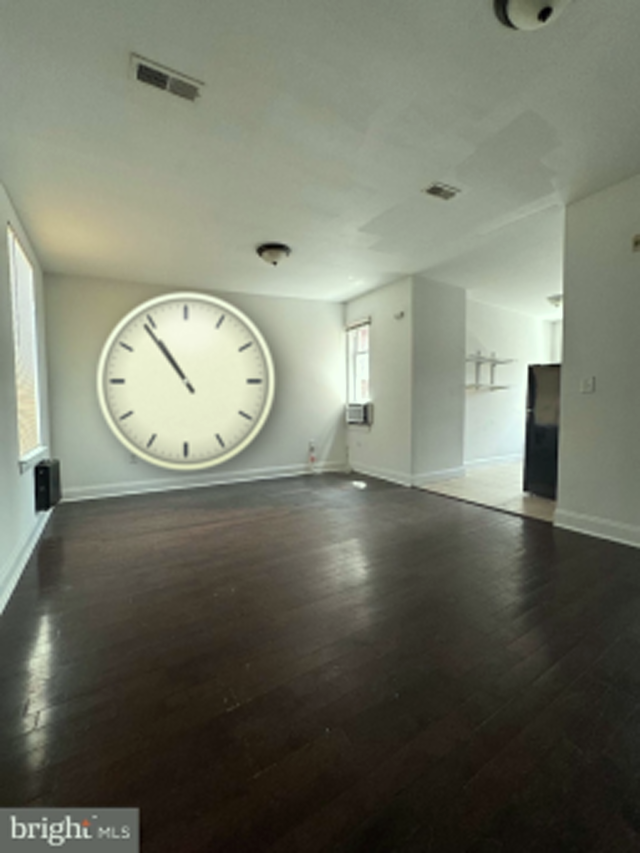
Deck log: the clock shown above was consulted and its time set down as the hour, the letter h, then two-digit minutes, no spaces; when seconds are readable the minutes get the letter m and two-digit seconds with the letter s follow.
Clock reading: 10h54
